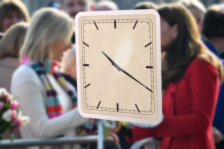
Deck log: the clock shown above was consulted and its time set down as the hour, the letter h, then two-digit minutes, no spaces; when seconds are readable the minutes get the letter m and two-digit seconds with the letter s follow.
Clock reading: 10h20
